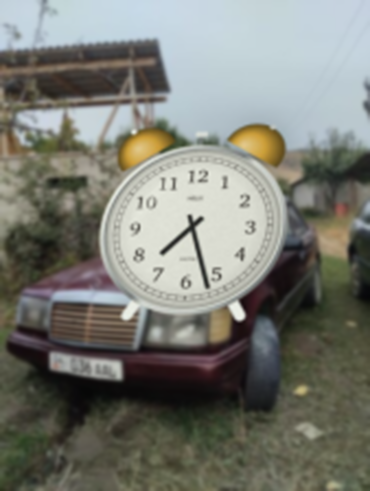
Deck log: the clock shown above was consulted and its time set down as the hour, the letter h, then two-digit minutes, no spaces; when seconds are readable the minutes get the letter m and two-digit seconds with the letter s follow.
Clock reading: 7h27
